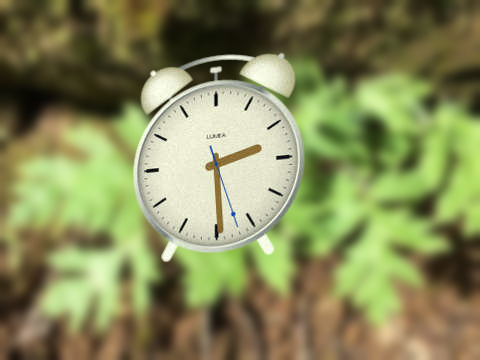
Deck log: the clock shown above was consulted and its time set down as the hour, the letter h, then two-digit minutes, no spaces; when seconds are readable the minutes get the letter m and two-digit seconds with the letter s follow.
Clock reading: 2h29m27s
